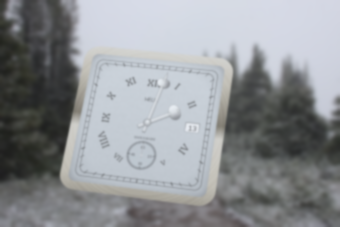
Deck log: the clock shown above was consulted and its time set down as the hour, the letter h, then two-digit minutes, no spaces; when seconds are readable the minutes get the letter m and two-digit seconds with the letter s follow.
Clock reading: 2h02
